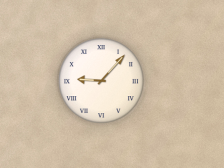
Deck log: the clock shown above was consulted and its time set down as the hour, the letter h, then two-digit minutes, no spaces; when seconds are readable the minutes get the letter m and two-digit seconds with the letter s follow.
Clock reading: 9h07
